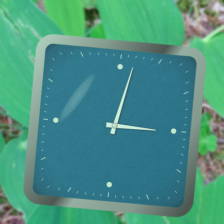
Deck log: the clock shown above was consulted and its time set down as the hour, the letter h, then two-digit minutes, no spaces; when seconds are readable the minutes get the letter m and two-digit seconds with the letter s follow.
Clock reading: 3h02
